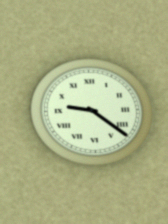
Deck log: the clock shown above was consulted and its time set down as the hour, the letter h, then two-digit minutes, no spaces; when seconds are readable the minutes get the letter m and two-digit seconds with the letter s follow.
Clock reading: 9h22
